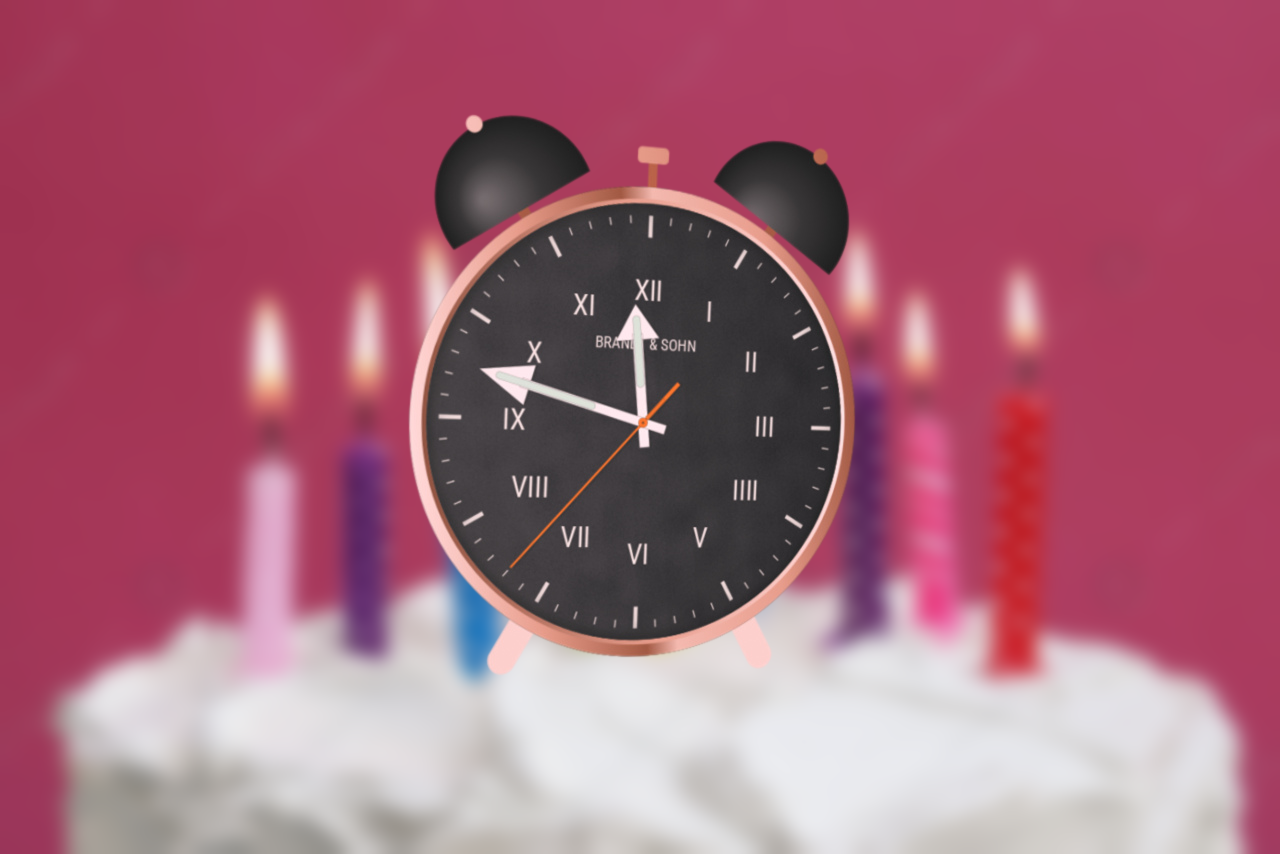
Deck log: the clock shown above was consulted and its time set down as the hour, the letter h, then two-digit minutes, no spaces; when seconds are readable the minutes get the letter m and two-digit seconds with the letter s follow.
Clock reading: 11h47m37s
